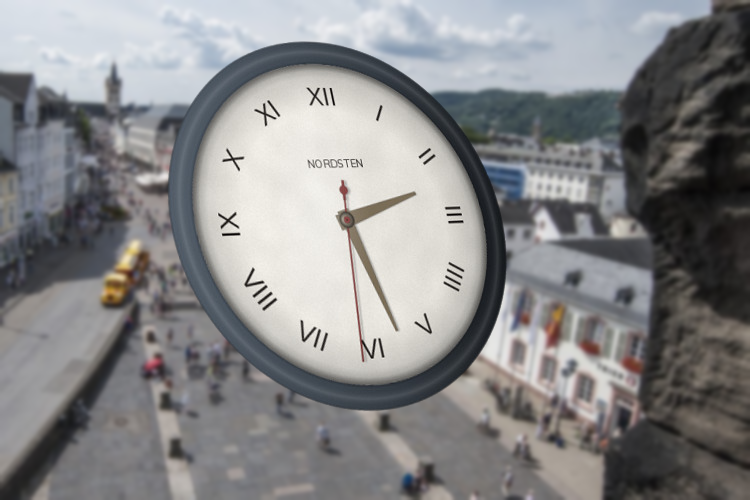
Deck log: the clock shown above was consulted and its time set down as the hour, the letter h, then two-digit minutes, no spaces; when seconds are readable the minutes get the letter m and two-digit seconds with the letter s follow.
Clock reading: 2h27m31s
